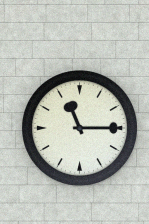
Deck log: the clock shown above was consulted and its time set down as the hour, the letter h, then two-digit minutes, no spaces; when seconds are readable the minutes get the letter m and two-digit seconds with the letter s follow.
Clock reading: 11h15
